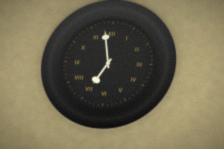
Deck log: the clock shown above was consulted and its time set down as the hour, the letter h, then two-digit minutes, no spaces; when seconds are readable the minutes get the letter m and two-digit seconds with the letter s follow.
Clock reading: 6h58
